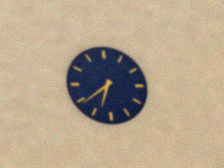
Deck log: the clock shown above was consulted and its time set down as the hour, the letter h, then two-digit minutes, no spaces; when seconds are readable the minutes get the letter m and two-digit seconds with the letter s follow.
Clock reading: 6h39
